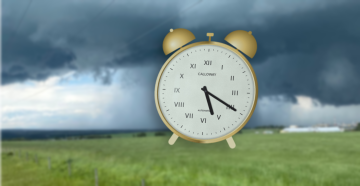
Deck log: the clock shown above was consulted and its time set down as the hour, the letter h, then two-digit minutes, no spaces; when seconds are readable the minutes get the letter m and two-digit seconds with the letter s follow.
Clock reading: 5h20
